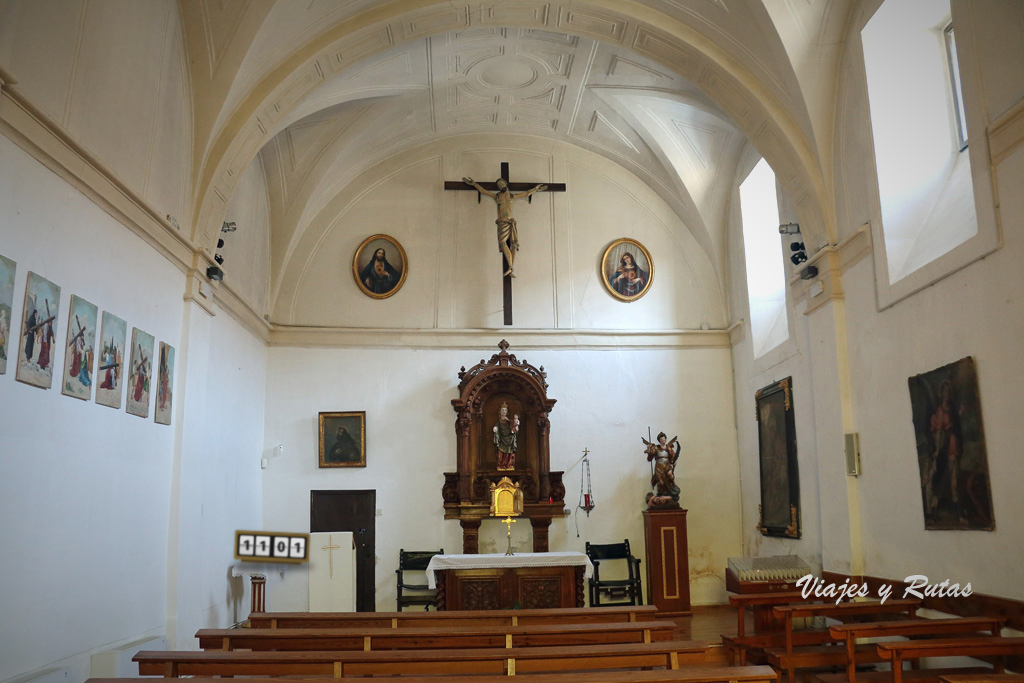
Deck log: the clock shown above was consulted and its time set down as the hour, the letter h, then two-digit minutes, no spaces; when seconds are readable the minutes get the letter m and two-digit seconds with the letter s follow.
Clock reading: 11h01
